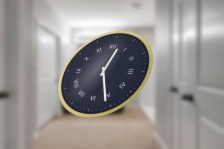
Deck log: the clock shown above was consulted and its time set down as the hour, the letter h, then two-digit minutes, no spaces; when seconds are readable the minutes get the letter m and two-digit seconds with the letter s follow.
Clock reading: 12h26
